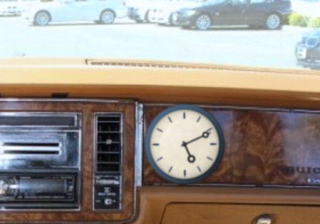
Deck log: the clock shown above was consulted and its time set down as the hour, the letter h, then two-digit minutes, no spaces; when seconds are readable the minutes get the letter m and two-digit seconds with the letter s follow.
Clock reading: 5h11
